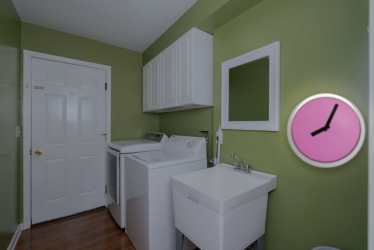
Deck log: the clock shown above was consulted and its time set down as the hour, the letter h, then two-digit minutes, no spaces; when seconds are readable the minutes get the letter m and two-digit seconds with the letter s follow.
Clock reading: 8h04
